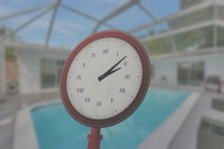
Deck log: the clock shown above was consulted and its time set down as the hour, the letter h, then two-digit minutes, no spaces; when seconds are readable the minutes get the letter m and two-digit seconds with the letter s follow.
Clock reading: 2h08
